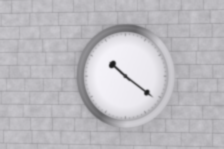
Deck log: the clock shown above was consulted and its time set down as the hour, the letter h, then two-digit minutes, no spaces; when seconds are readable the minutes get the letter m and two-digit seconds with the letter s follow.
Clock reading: 10h21
